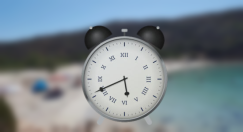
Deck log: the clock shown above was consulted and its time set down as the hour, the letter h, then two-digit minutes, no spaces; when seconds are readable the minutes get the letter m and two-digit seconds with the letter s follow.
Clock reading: 5h41
